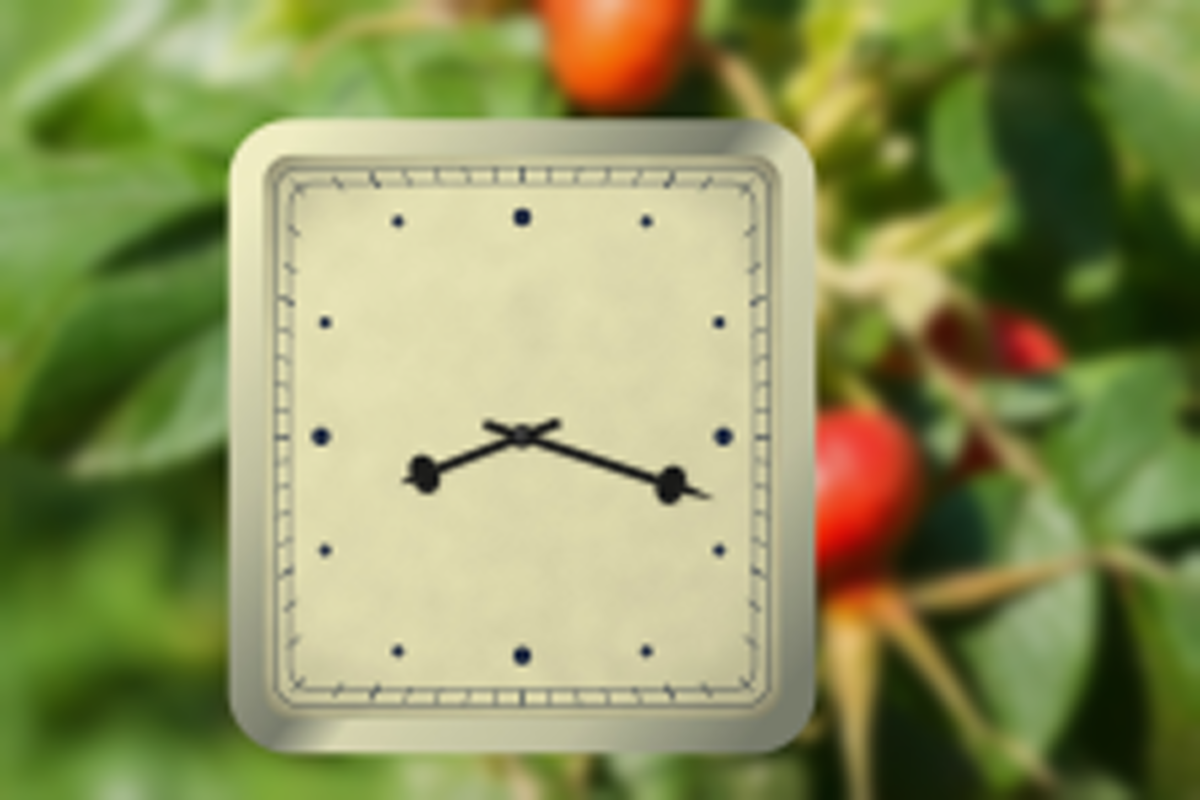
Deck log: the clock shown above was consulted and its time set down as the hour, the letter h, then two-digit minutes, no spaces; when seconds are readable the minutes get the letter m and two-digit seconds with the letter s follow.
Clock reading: 8h18
